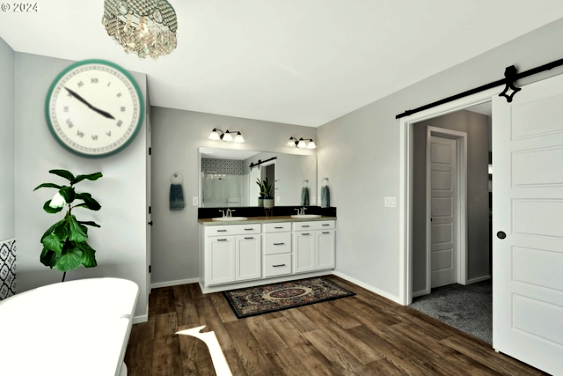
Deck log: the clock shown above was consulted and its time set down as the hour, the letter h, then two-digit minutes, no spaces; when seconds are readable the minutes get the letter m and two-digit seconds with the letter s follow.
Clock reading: 3h51
